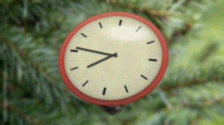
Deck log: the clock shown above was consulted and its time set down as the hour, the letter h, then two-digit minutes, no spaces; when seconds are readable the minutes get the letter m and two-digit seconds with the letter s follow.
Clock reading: 7h46
